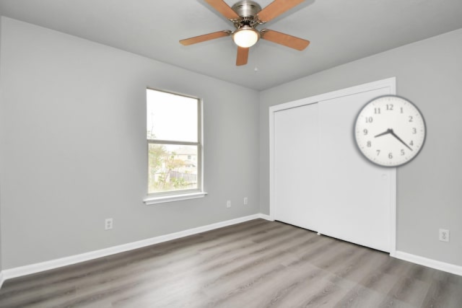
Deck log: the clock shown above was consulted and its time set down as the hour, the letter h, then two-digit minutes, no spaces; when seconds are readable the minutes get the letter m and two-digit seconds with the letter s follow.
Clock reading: 8h22
